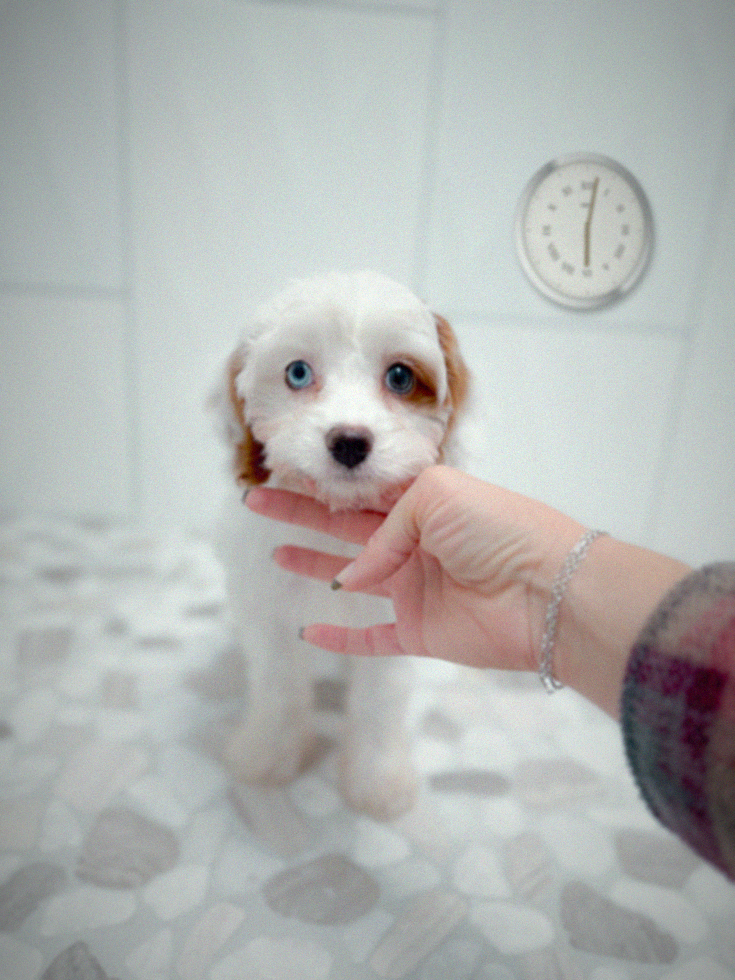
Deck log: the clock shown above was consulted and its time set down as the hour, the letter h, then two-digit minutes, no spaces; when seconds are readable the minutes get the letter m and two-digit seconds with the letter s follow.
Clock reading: 6h02
